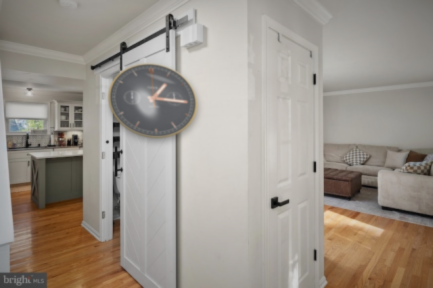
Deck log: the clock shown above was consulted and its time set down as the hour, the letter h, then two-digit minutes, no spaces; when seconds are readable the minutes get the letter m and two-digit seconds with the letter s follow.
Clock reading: 1h16
